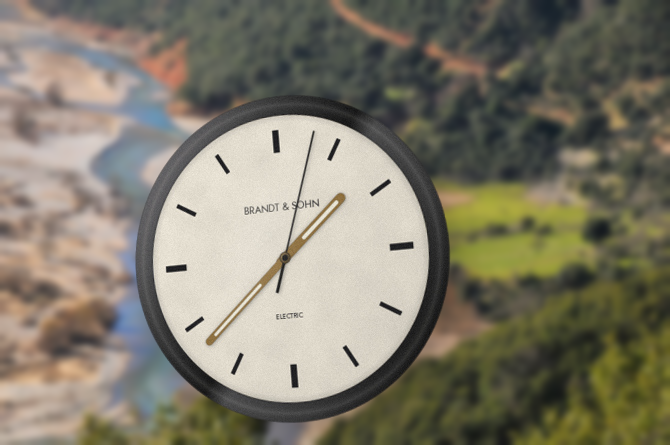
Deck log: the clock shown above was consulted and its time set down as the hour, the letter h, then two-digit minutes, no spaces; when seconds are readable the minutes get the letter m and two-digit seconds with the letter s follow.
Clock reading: 1h38m03s
